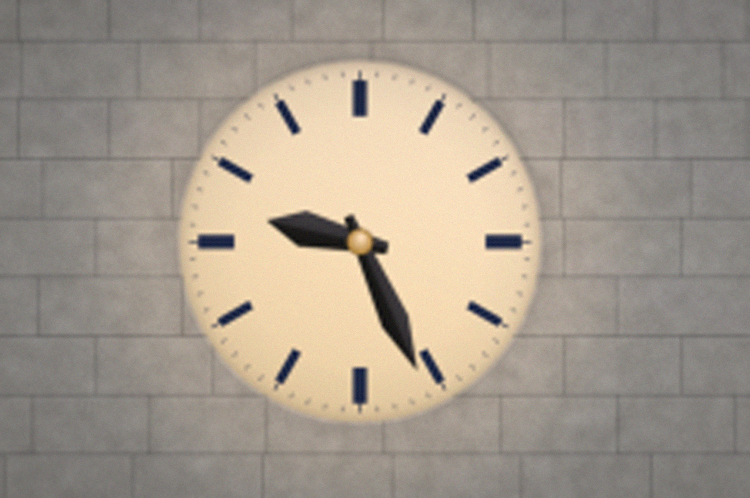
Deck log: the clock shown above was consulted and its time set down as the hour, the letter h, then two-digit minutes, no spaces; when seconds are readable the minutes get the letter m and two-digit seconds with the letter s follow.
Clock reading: 9h26
